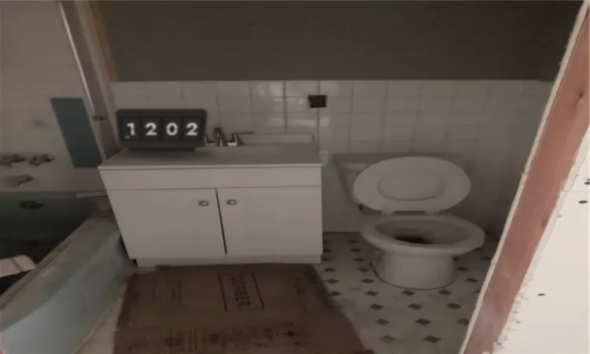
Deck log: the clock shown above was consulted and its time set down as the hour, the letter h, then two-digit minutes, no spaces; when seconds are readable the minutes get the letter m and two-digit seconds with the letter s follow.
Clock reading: 12h02
